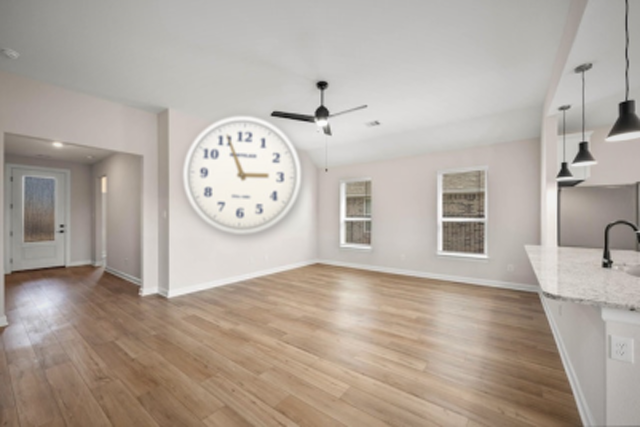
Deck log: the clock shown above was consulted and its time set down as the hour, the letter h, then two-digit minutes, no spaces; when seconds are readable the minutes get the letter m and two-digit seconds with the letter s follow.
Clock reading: 2h56
